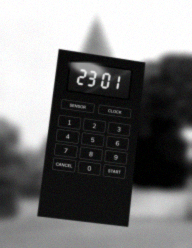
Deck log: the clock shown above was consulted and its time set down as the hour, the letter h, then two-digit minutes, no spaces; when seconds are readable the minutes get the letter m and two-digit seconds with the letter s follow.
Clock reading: 23h01
